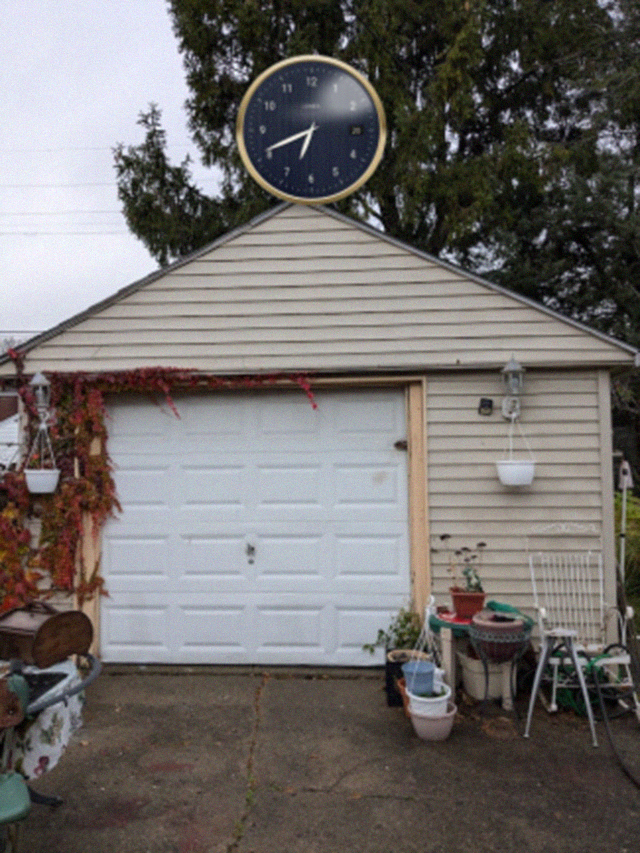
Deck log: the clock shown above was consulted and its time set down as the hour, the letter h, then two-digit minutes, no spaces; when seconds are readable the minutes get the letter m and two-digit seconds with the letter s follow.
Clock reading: 6h41
